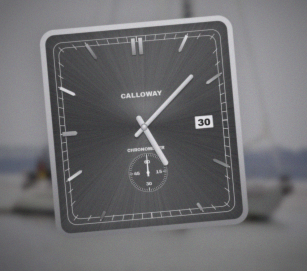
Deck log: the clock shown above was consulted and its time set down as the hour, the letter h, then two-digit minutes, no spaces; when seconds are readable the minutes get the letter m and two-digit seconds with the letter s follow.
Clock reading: 5h08
